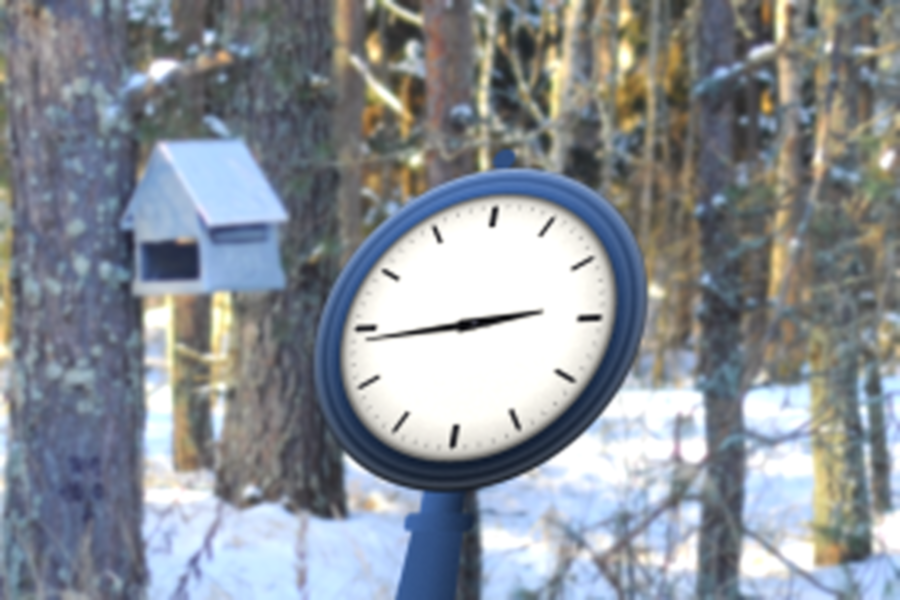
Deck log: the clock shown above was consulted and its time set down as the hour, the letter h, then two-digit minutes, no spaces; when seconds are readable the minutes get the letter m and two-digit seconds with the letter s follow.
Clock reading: 2h44
